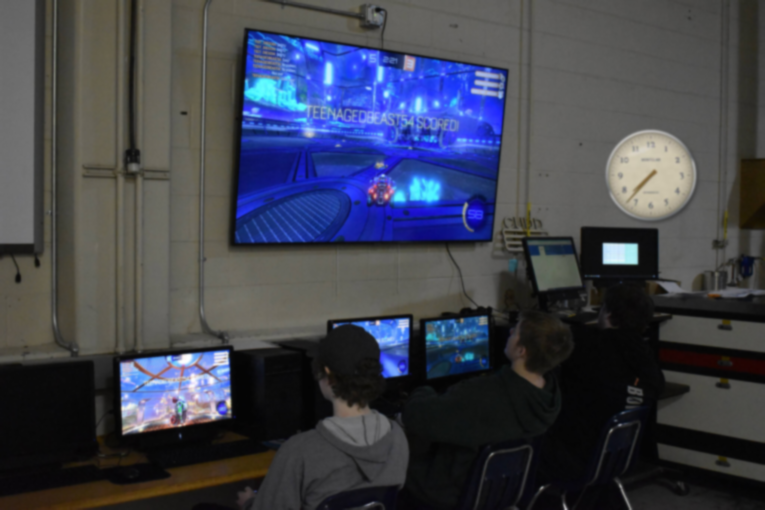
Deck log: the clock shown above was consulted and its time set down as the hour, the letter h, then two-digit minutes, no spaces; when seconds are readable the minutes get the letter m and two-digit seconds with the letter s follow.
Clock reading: 7h37
